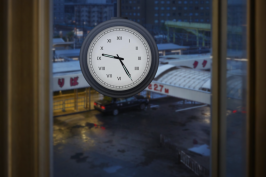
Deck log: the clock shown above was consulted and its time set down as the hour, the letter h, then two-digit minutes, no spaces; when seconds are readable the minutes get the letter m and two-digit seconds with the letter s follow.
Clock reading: 9h25
